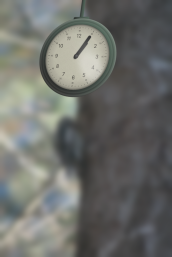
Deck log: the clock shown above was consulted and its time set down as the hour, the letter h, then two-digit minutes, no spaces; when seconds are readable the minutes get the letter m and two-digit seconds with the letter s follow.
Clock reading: 1h05
